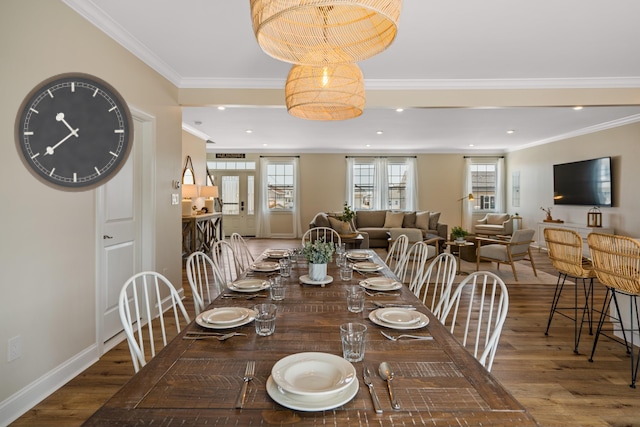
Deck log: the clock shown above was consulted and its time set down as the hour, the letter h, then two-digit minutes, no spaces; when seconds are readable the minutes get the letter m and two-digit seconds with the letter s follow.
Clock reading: 10h39
